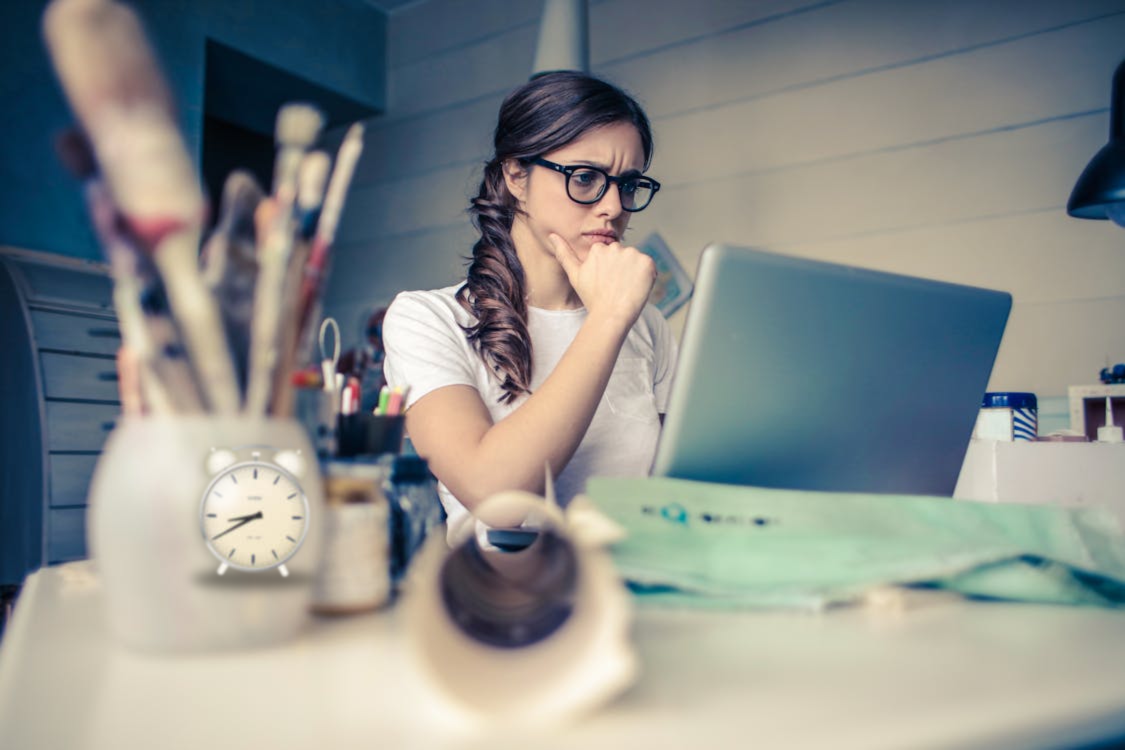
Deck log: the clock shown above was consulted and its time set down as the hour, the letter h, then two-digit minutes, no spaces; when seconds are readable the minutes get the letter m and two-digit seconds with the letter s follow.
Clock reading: 8h40
